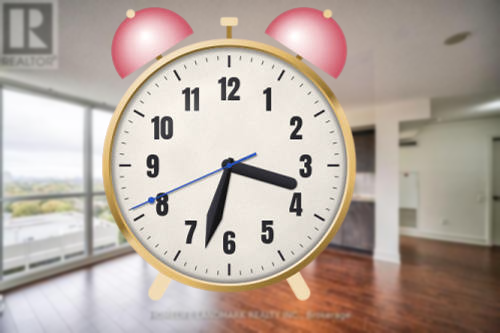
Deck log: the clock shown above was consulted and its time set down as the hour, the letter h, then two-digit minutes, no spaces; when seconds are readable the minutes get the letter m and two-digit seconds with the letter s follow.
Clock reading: 3h32m41s
